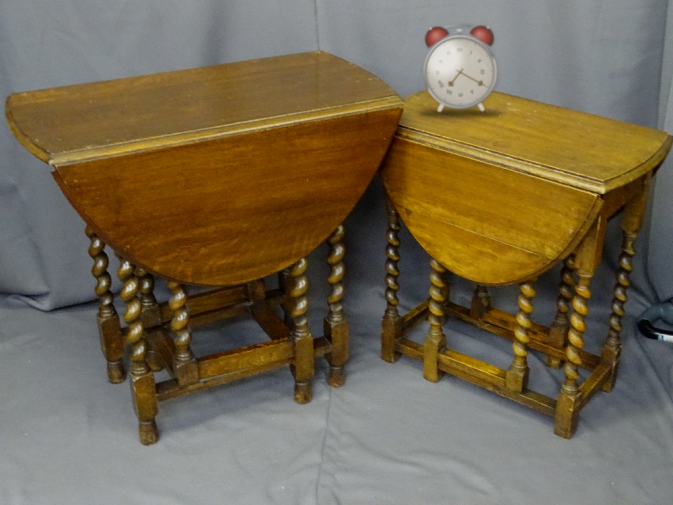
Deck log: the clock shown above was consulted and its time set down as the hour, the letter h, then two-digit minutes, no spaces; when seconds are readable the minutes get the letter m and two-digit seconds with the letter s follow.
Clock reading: 7h20
